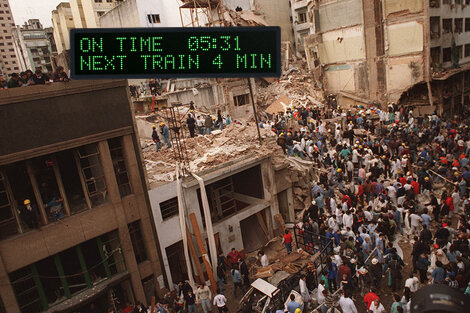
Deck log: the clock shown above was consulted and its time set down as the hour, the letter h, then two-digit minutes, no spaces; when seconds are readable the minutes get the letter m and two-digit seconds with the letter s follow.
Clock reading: 5h31
